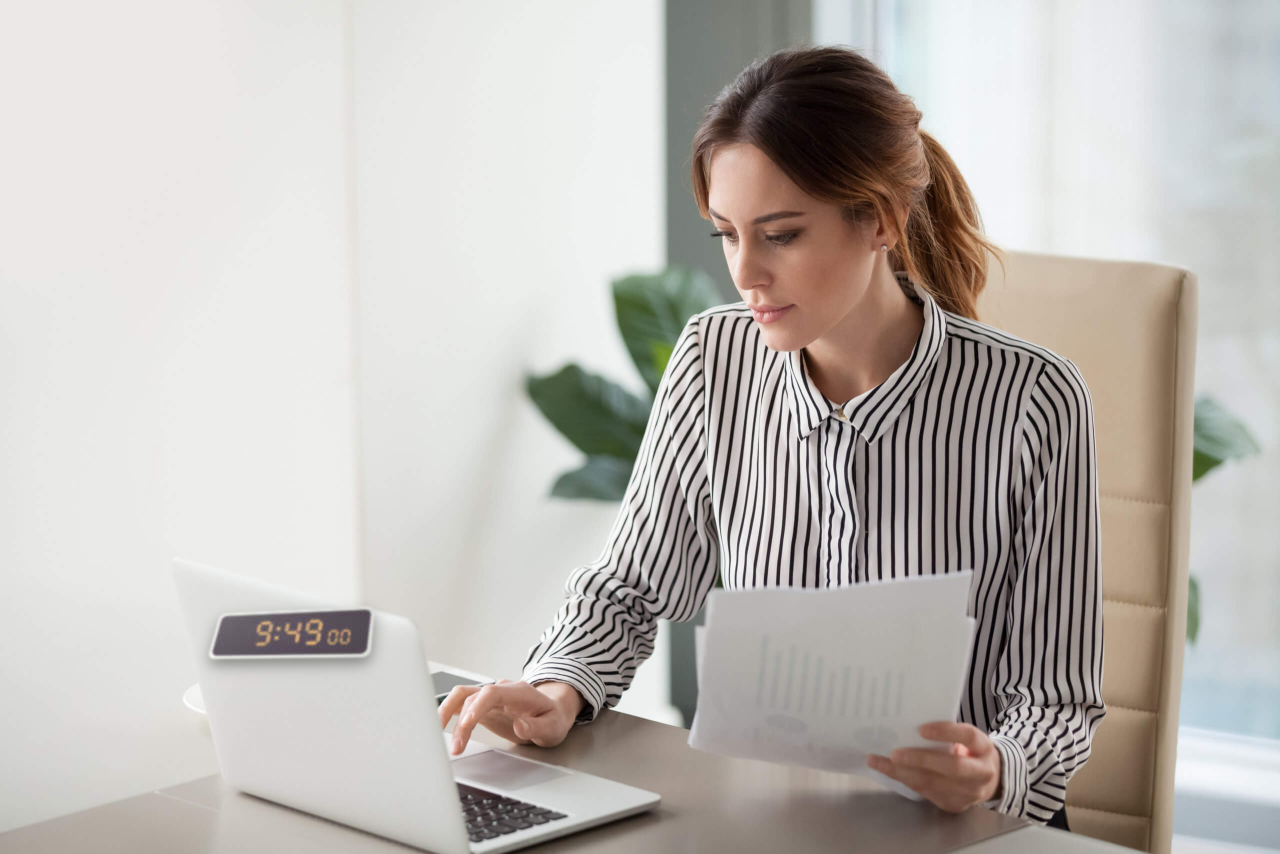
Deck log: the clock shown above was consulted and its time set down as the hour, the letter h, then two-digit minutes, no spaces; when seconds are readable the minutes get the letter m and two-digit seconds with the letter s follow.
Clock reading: 9h49m00s
